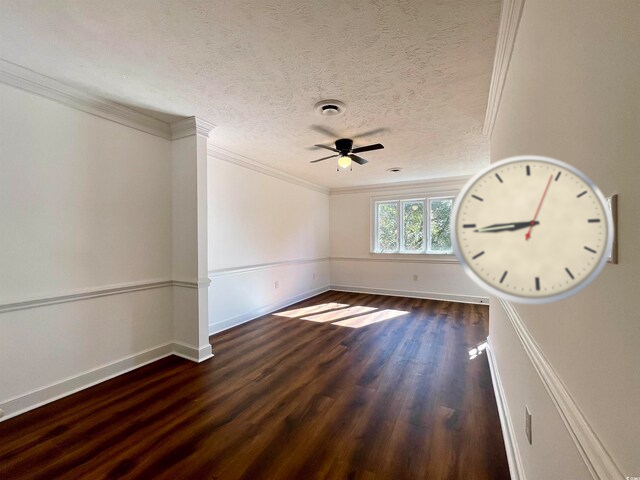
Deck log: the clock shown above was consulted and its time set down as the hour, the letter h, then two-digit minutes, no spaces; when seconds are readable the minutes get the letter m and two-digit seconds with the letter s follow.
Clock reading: 8h44m04s
